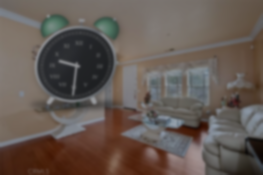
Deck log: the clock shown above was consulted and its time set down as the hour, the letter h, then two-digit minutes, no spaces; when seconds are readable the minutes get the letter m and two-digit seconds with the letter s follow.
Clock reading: 9h30
